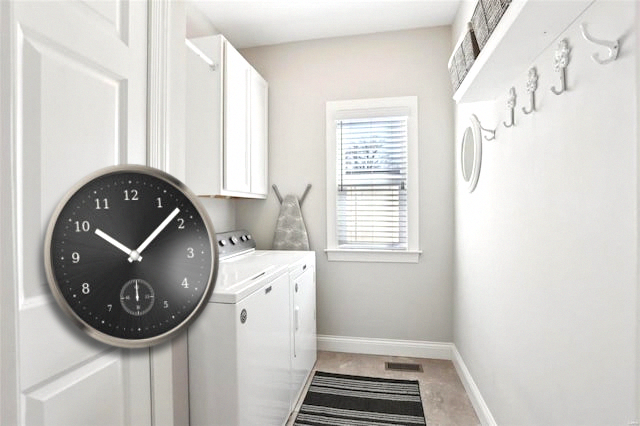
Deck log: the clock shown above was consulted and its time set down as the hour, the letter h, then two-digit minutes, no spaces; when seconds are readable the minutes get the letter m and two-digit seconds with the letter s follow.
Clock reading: 10h08
